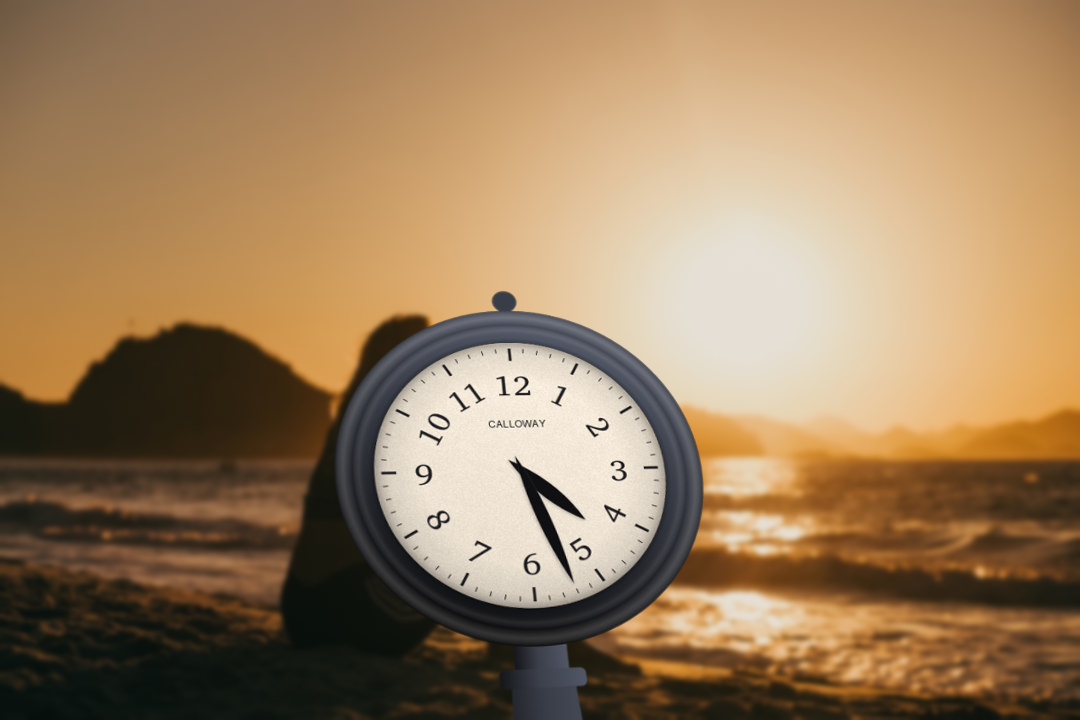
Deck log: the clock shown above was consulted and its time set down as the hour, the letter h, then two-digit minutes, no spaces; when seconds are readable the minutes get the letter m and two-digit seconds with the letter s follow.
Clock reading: 4h27
